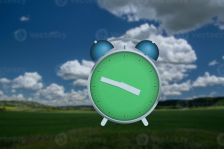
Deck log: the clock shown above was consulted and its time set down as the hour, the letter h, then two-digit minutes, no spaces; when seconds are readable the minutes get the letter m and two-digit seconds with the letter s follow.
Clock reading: 3h48
